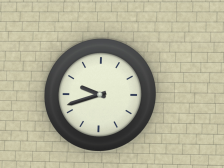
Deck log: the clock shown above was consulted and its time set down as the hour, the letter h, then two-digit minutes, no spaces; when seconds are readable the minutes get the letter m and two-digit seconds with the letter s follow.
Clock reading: 9h42
